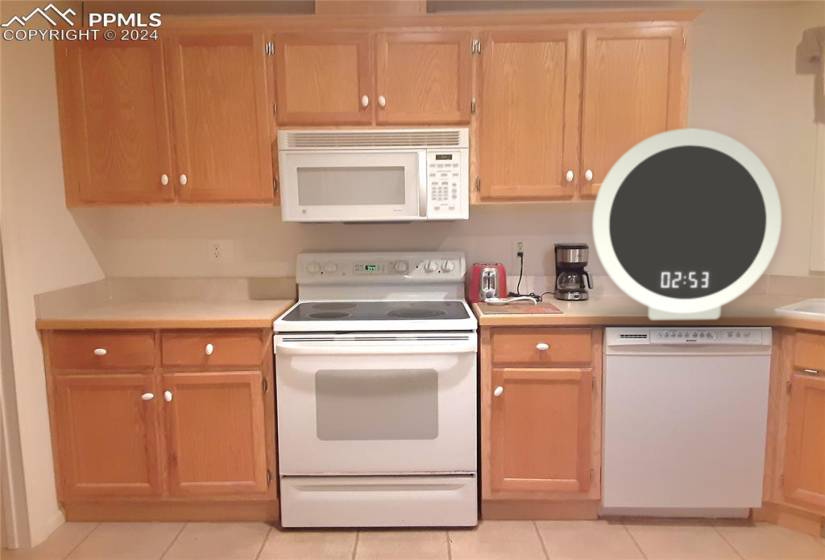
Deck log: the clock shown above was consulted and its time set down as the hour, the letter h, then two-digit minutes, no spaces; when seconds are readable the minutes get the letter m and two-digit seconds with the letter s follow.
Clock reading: 2h53
